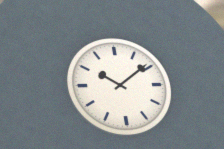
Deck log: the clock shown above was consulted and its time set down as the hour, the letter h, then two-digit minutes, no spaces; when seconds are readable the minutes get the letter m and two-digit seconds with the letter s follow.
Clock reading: 10h09
